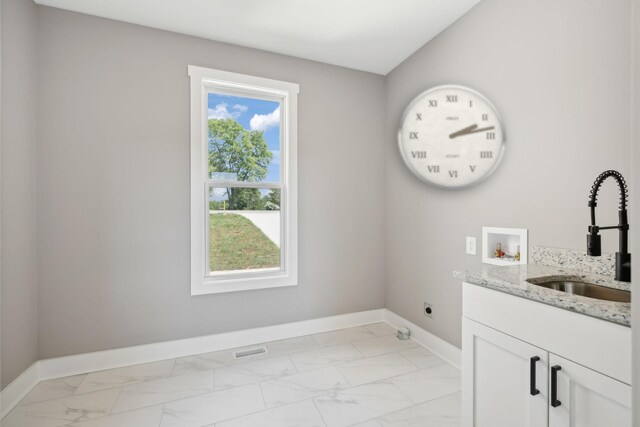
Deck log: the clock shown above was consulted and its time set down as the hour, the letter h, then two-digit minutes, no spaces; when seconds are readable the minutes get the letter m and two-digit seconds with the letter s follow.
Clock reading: 2h13
